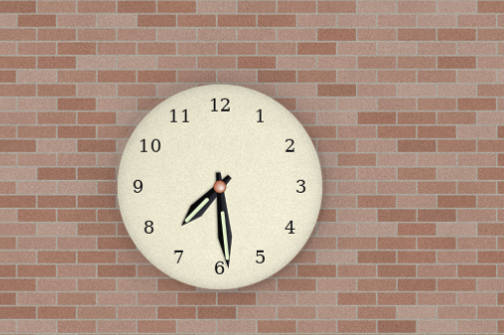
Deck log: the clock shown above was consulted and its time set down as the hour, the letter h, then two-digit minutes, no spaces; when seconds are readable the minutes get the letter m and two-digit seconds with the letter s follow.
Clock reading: 7h29
